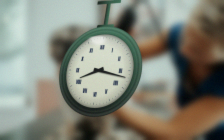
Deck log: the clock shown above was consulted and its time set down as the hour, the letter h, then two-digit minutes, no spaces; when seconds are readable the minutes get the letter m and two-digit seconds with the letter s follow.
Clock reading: 8h17
